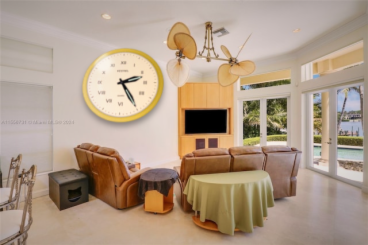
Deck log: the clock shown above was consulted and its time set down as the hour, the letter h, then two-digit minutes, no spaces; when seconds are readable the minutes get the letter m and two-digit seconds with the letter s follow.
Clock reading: 2h25
